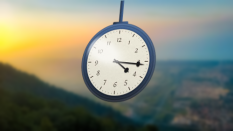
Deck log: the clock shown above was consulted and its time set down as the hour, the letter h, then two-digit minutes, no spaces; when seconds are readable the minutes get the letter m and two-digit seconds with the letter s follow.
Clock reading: 4h16
